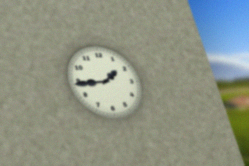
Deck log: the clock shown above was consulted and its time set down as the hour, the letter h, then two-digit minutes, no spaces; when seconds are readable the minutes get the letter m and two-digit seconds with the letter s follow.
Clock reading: 1h44
